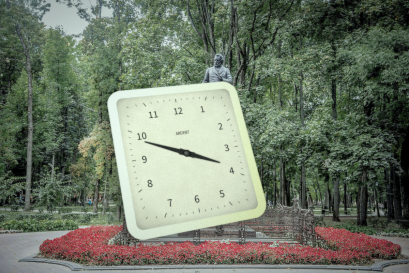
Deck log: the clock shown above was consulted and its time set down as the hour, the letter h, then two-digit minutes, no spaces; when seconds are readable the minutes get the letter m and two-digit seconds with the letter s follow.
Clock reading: 3h49
